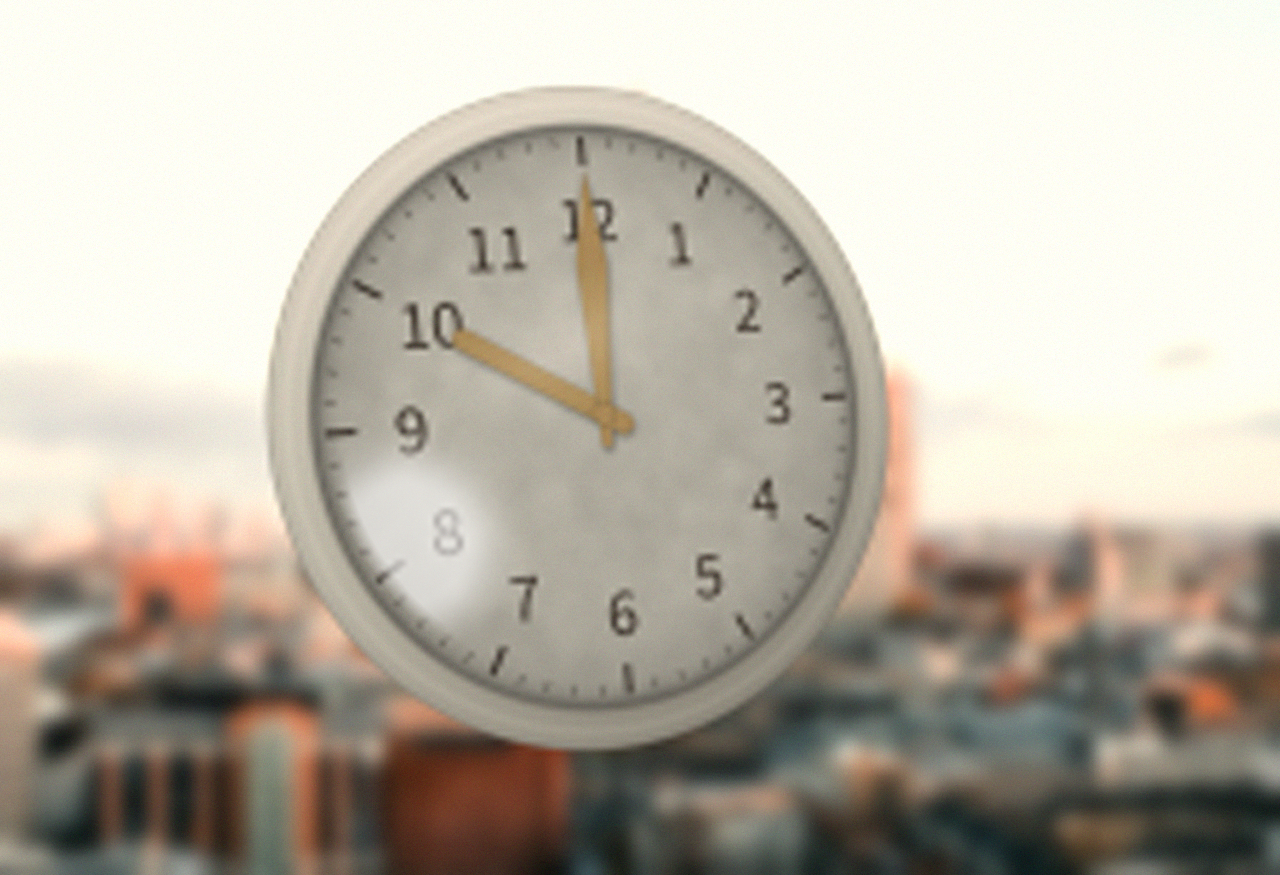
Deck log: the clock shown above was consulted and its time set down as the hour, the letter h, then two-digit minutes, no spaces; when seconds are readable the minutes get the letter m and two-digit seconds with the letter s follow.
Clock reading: 10h00
